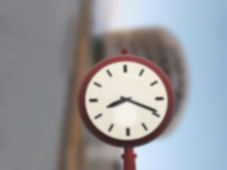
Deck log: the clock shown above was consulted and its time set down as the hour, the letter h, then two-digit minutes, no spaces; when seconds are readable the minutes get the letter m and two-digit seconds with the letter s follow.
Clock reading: 8h19
